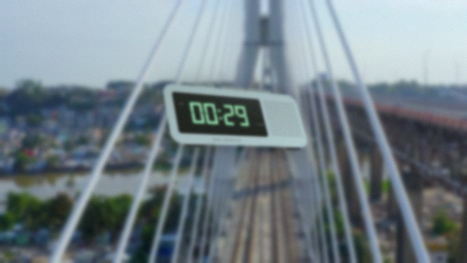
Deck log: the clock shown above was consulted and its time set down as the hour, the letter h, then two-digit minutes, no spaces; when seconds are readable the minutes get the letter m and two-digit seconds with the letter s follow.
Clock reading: 0h29
